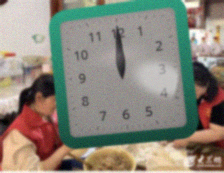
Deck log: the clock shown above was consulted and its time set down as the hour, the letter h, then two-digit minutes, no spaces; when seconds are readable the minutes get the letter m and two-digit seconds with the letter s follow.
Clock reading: 12h00
